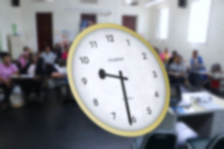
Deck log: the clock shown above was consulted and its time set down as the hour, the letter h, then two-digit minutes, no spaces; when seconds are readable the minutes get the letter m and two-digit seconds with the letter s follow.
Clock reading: 9h31
